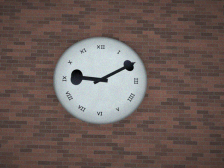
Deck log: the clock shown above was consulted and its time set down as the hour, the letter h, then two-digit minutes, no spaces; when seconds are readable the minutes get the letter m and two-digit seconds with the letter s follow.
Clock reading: 9h10
